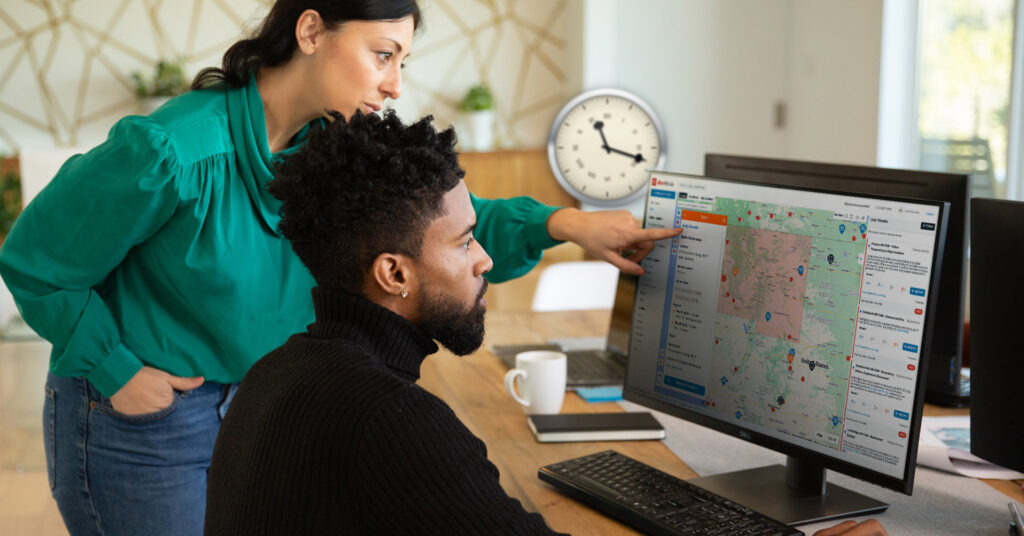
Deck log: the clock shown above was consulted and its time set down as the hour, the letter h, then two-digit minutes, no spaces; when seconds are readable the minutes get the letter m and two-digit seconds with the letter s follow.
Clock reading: 11h18
